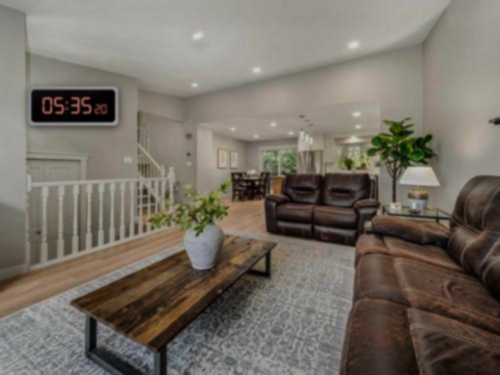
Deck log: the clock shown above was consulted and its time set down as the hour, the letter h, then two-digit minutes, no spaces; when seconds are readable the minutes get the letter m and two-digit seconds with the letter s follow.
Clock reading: 5h35
